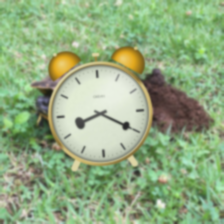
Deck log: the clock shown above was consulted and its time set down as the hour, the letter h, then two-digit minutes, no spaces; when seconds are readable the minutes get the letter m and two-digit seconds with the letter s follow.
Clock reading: 8h20
